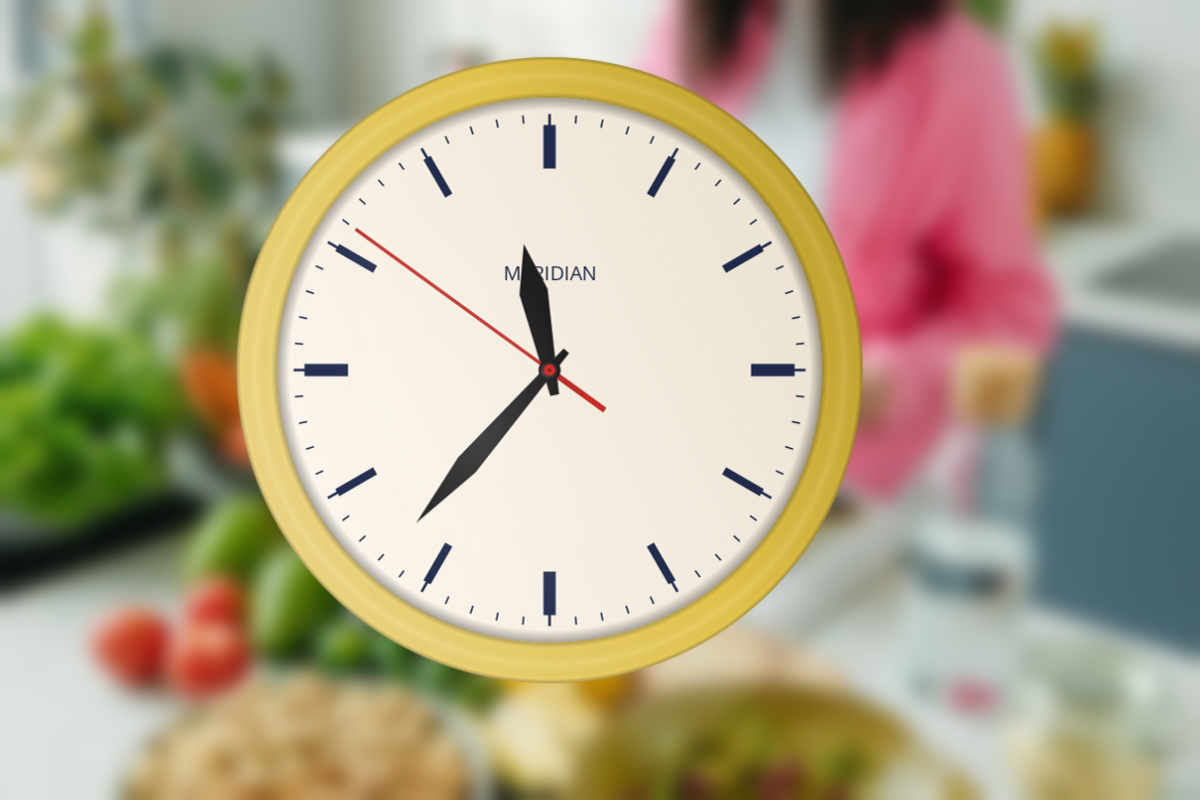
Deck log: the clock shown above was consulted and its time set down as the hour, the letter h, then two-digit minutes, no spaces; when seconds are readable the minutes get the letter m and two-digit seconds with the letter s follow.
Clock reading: 11h36m51s
